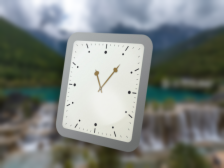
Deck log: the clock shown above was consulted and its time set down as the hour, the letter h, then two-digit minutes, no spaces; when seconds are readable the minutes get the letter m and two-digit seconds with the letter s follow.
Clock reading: 11h06
